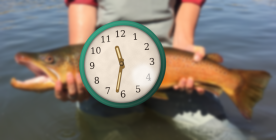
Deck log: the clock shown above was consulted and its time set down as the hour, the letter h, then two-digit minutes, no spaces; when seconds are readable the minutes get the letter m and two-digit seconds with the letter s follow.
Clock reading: 11h32
